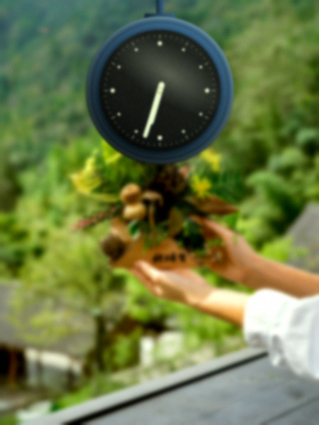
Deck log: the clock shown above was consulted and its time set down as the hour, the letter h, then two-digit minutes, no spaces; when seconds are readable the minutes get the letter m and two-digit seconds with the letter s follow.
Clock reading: 6h33
